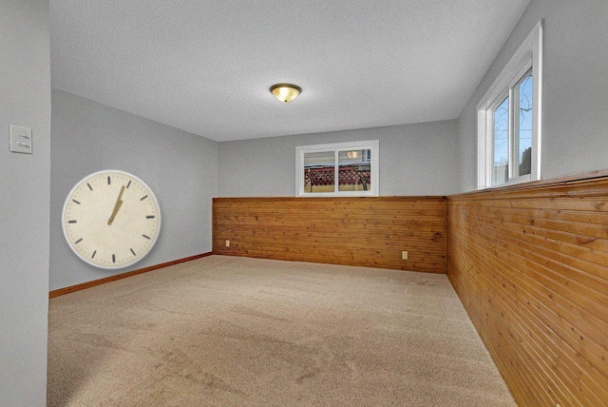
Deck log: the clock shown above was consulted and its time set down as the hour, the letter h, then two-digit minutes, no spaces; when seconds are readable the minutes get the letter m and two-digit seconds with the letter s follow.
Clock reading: 1h04
